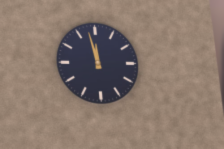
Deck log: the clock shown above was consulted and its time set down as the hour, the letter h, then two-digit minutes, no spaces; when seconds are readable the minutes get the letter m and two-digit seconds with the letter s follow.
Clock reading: 11h58
